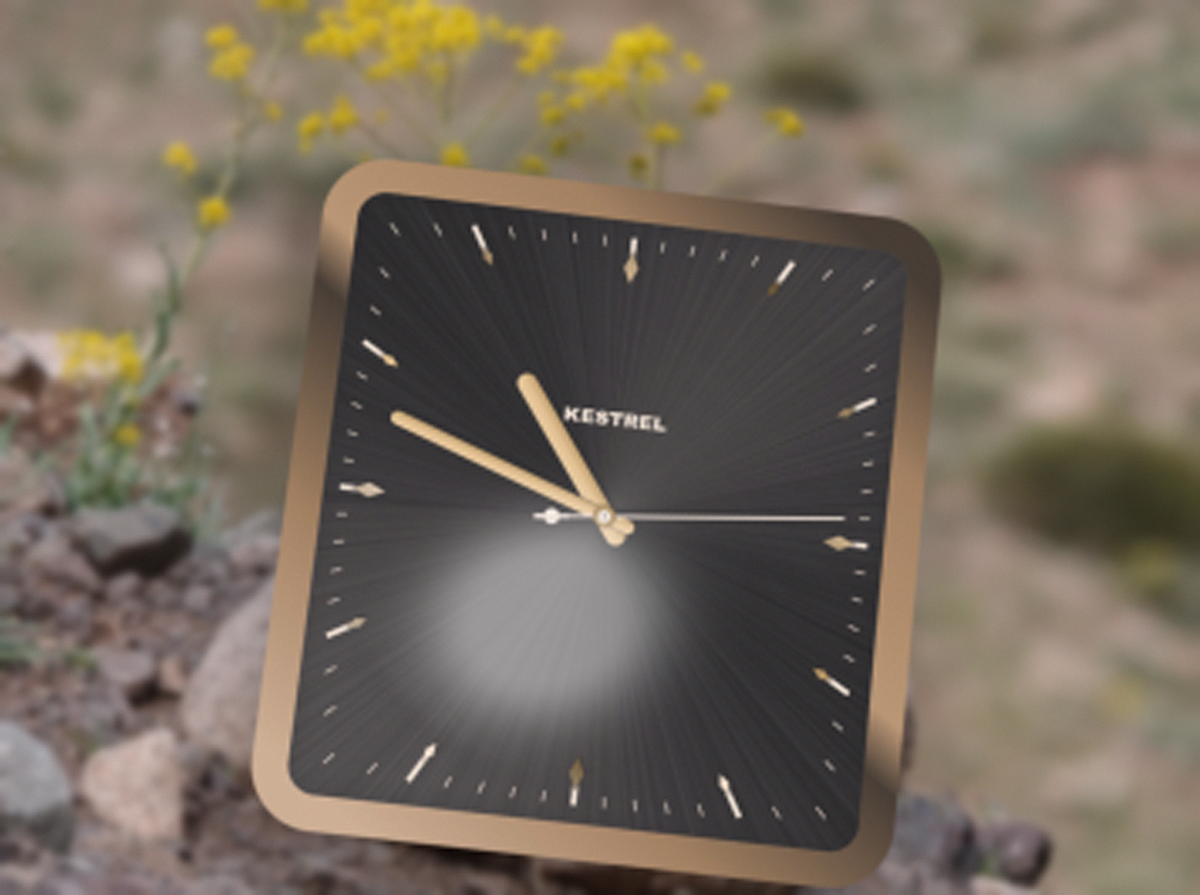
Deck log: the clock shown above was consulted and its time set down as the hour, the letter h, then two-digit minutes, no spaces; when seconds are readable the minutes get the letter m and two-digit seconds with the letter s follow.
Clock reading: 10h48m14s
